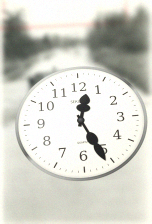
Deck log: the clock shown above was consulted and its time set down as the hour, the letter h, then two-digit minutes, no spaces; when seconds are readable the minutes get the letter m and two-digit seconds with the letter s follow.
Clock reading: 12h26
